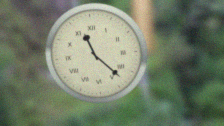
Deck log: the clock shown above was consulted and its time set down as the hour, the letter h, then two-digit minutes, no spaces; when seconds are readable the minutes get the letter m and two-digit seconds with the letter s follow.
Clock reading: 11h23
